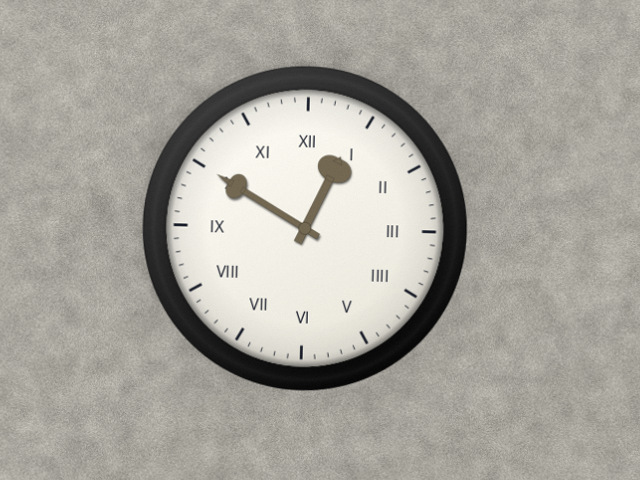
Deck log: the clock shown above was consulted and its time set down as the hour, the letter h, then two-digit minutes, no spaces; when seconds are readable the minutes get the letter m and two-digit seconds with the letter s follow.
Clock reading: 12h50
